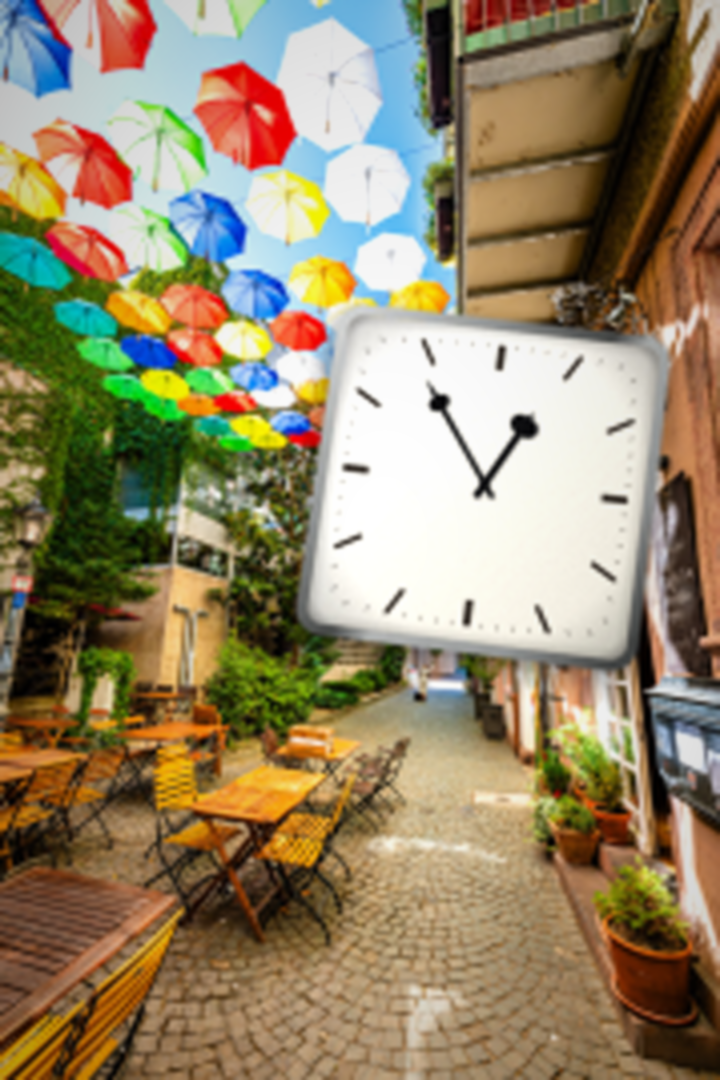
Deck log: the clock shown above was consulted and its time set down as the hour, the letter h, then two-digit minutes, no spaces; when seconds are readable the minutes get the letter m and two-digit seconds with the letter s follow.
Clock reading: 12h54
